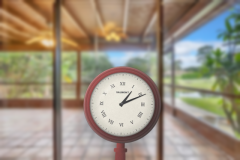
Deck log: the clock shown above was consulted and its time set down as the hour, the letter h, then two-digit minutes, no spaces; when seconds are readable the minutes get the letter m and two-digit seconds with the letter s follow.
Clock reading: 1h11
